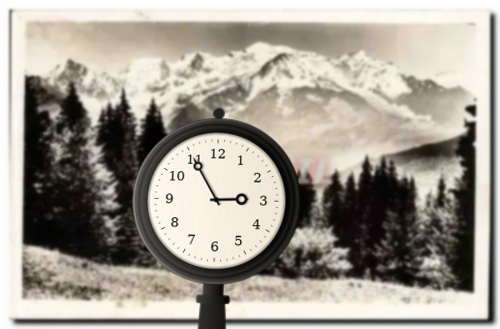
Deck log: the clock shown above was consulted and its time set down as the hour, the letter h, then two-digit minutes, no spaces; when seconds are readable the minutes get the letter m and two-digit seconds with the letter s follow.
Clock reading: 2h55
